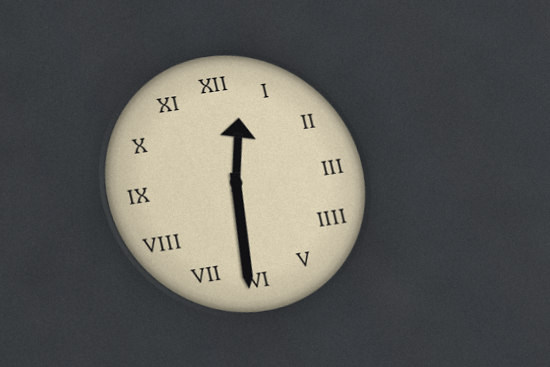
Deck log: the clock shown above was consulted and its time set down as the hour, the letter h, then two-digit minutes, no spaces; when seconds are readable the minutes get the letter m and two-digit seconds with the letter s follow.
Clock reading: 12h31
